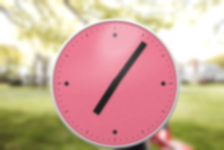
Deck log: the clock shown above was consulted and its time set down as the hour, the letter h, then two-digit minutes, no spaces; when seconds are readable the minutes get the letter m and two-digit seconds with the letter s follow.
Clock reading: 7h06
